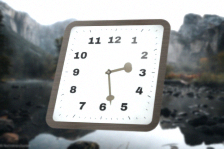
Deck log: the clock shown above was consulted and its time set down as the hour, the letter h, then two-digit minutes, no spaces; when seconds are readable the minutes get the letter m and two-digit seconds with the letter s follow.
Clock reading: 2h28
